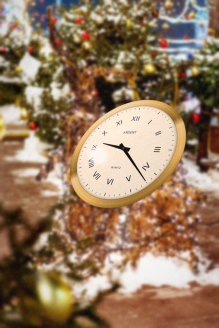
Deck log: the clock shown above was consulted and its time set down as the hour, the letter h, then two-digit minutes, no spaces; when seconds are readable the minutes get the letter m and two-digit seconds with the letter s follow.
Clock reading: 9h22
